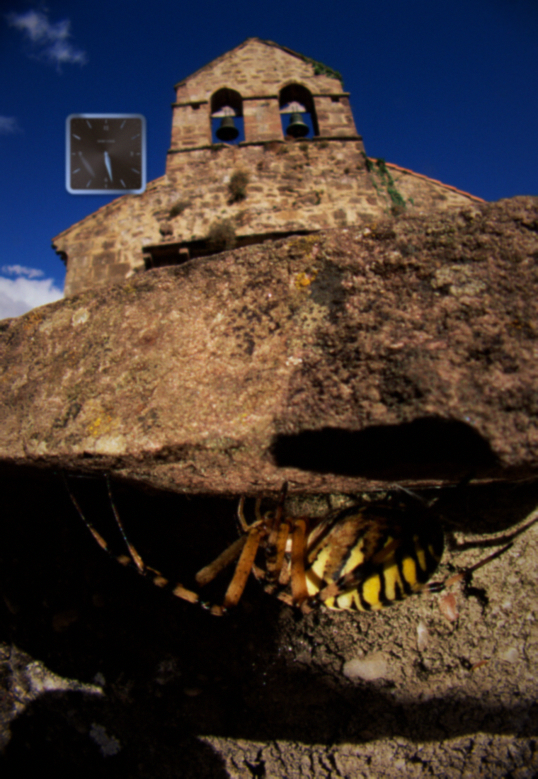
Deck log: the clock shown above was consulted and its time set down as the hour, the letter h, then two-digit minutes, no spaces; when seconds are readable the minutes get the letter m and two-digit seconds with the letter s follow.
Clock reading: 5h28
